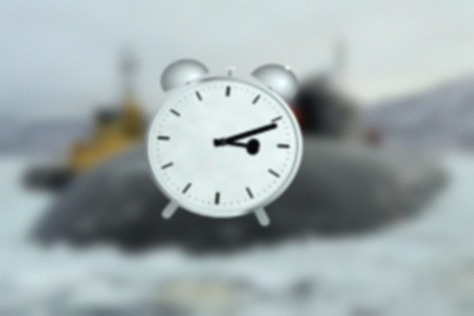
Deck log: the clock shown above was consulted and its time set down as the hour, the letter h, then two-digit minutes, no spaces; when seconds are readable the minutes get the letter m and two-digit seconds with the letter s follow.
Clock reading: 3h11
